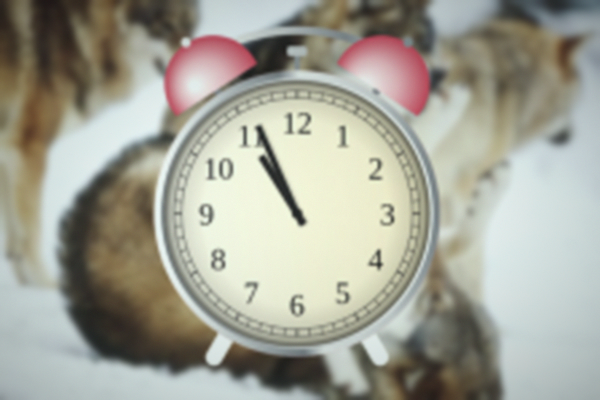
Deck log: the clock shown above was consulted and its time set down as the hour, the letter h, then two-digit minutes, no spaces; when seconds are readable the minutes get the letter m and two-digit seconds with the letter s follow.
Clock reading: 10h56
